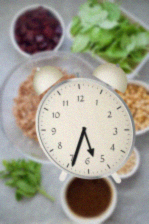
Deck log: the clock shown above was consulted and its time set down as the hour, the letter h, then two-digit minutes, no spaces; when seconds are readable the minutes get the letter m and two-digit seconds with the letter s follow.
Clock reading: 5h34
